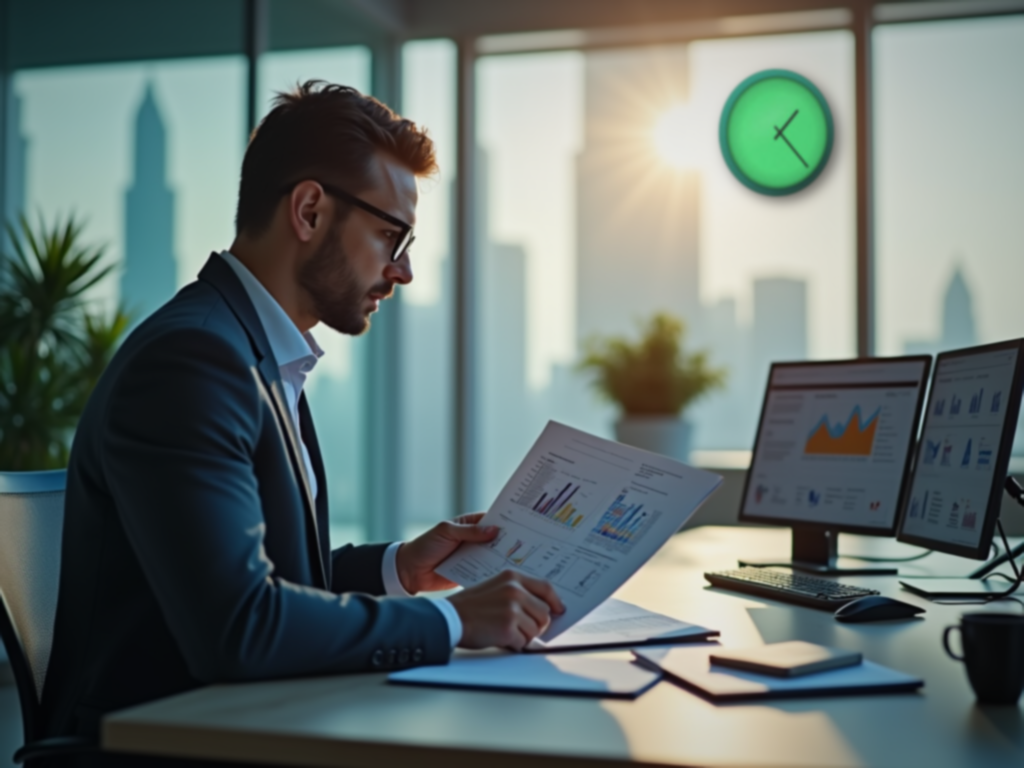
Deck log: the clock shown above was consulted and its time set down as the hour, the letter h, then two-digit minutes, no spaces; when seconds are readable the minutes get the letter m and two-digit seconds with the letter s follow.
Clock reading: 1h23
